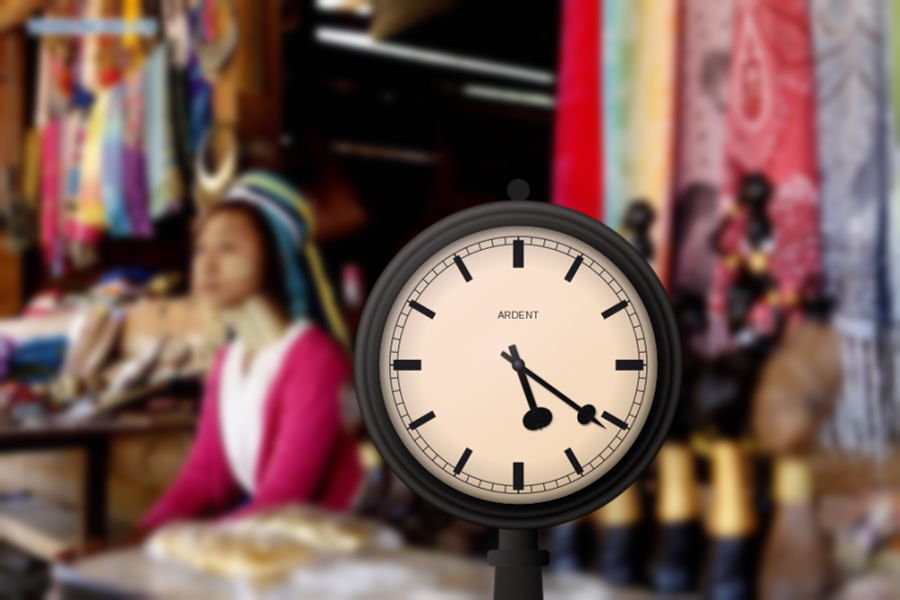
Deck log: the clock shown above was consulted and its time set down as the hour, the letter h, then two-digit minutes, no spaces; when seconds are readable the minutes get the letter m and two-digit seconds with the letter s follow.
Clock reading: 5h21
